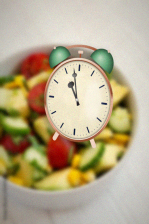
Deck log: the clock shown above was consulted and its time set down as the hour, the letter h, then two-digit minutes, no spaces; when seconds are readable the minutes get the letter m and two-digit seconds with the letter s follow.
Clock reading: 10h58
